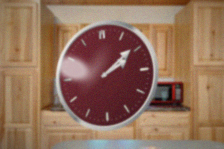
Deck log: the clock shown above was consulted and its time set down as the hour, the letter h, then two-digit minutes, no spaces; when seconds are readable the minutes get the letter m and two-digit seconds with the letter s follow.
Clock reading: 2h09
